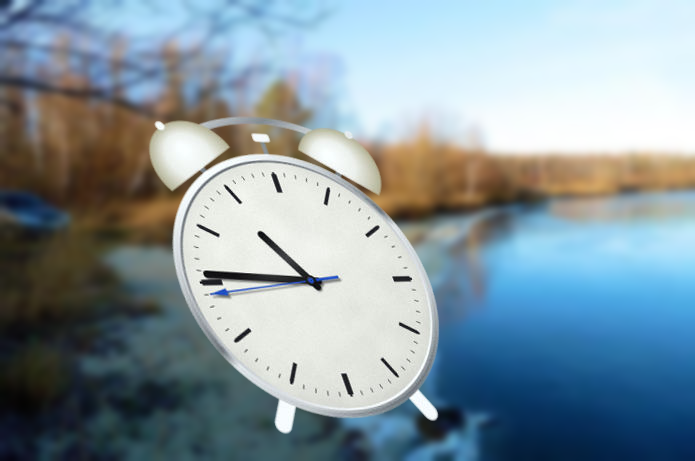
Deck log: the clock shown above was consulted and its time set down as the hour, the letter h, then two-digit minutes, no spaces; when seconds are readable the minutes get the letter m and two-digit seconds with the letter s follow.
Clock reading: 10h45m44s
